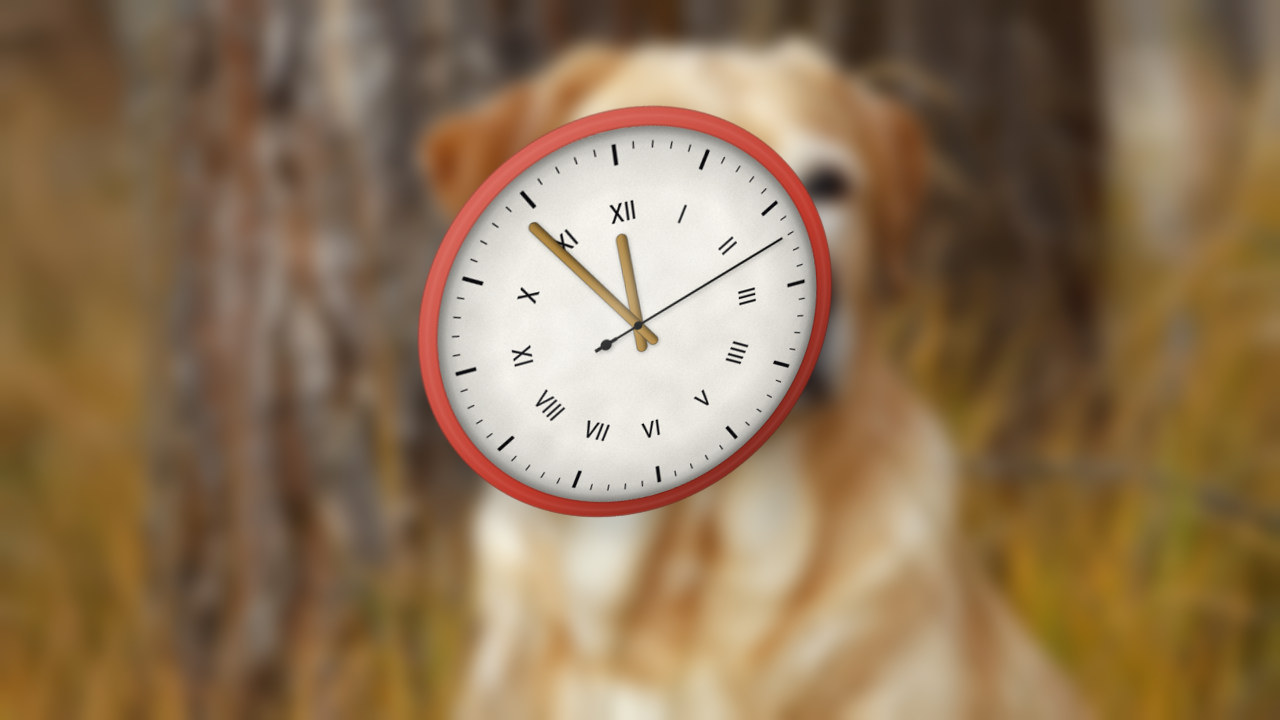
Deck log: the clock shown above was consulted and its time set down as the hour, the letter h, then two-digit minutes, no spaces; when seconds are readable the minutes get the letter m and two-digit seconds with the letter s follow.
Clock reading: 11h54m12s
